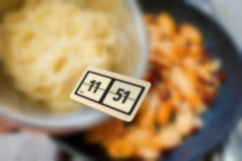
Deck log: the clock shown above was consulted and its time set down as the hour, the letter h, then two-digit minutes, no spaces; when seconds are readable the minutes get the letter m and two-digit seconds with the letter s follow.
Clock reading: 11h51
